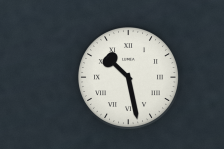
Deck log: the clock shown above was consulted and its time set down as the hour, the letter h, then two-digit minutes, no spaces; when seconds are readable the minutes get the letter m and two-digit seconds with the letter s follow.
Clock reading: 10h28
